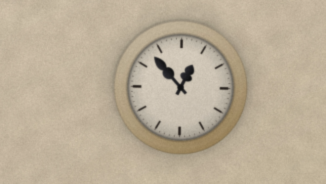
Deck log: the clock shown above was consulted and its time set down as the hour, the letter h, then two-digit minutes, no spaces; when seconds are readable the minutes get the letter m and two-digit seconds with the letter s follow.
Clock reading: 12h53
